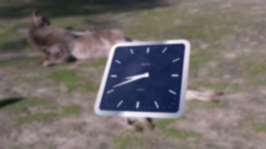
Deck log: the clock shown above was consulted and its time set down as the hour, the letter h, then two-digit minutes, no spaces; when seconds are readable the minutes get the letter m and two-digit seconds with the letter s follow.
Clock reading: 8h41
